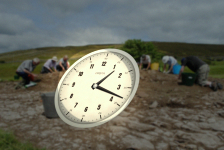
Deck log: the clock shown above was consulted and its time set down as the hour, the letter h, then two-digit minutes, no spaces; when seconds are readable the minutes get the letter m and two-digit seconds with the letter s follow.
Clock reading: 1h18
